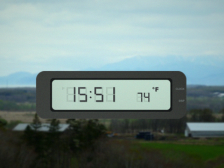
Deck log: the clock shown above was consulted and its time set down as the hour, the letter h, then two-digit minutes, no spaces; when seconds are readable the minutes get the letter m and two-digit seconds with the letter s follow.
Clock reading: 15h51
